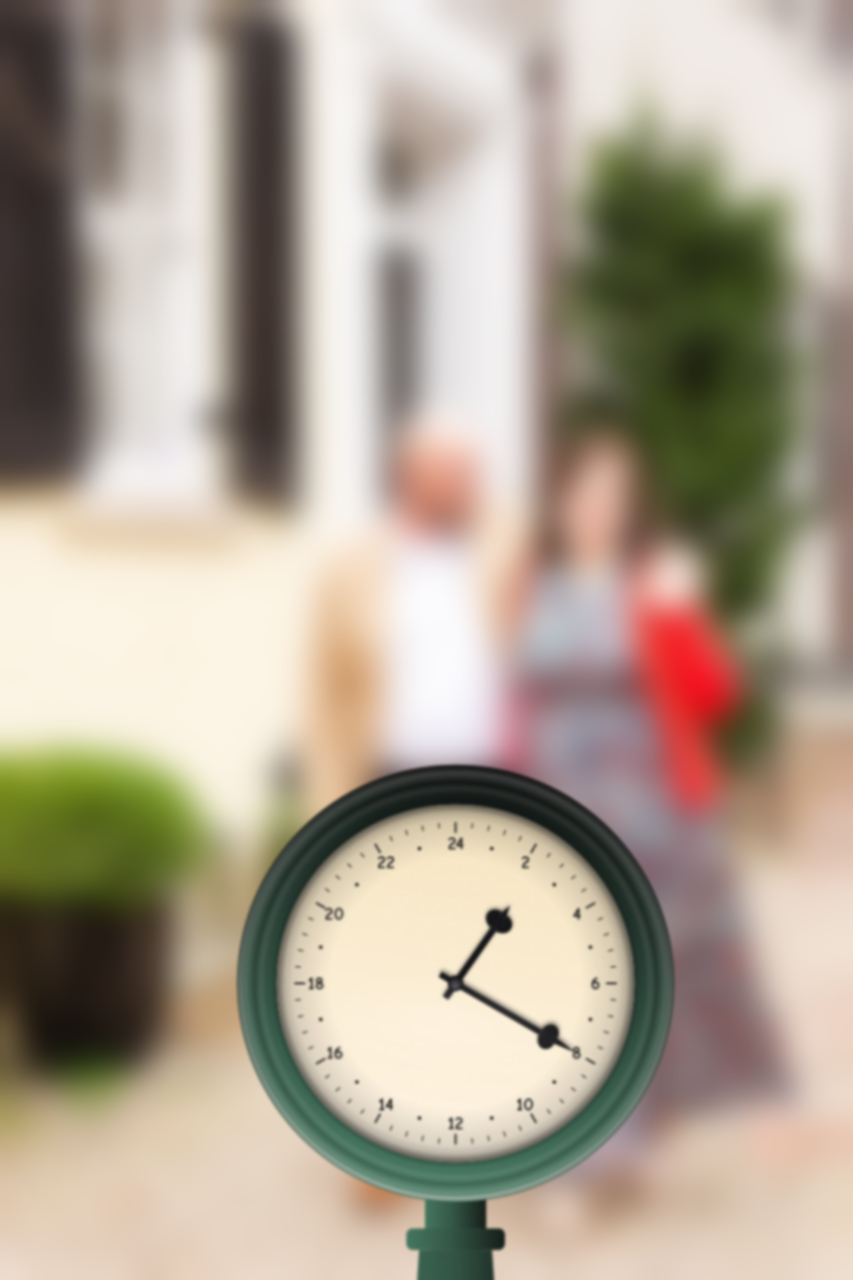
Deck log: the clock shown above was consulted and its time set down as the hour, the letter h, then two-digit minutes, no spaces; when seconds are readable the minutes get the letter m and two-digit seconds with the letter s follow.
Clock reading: 2h20
